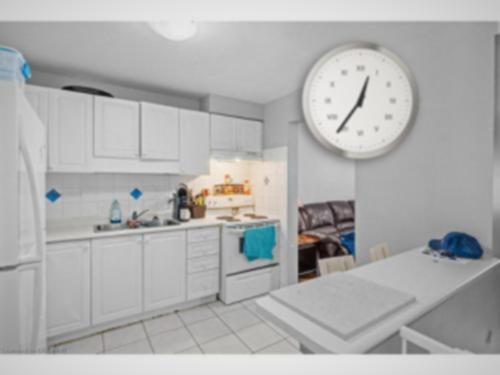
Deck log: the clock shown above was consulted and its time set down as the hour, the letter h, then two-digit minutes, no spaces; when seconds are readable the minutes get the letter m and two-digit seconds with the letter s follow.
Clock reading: 12h36
